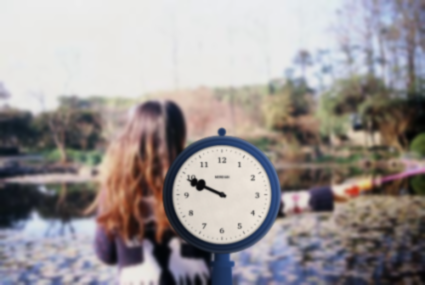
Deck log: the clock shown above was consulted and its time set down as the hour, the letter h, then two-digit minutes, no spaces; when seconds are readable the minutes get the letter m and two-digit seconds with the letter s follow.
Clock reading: 9h49
